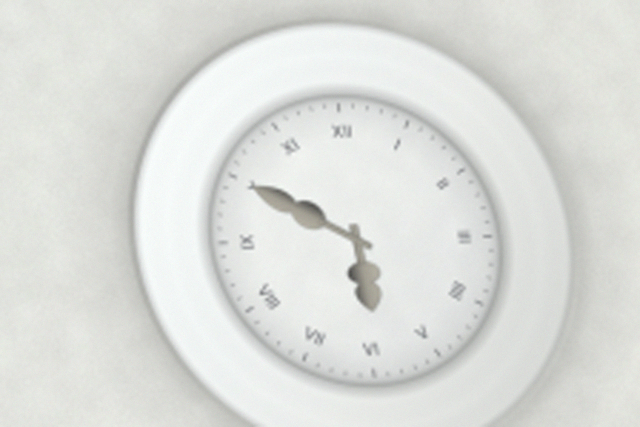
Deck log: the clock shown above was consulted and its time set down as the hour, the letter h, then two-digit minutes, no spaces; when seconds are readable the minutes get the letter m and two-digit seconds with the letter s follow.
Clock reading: 5h50
